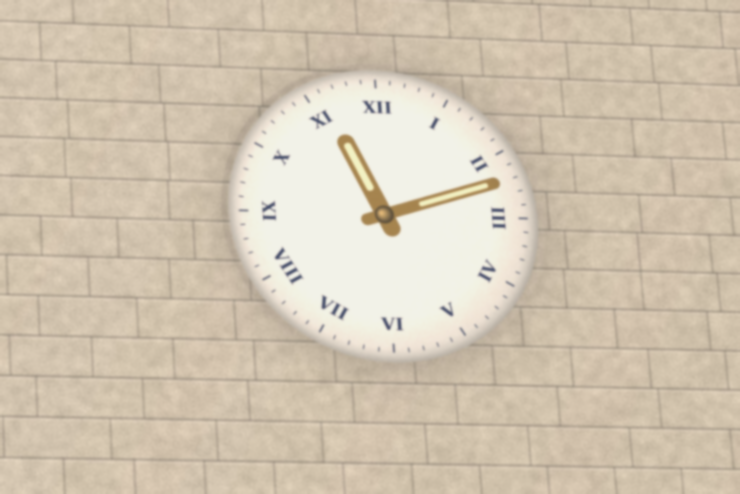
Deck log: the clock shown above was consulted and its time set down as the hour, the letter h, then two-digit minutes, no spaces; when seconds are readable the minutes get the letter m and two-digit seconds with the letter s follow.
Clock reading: 11h12
